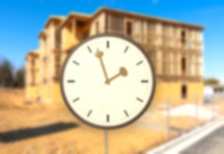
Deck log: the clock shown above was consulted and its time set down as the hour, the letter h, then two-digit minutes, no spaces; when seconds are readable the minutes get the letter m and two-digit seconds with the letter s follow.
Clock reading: 1h57
